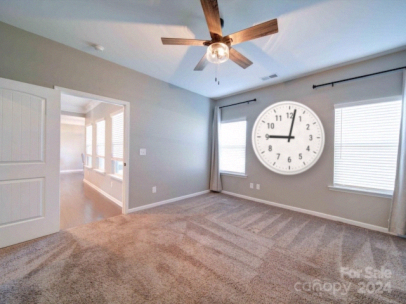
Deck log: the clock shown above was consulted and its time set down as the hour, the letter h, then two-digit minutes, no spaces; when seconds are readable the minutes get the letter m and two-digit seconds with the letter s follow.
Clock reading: 9h02
